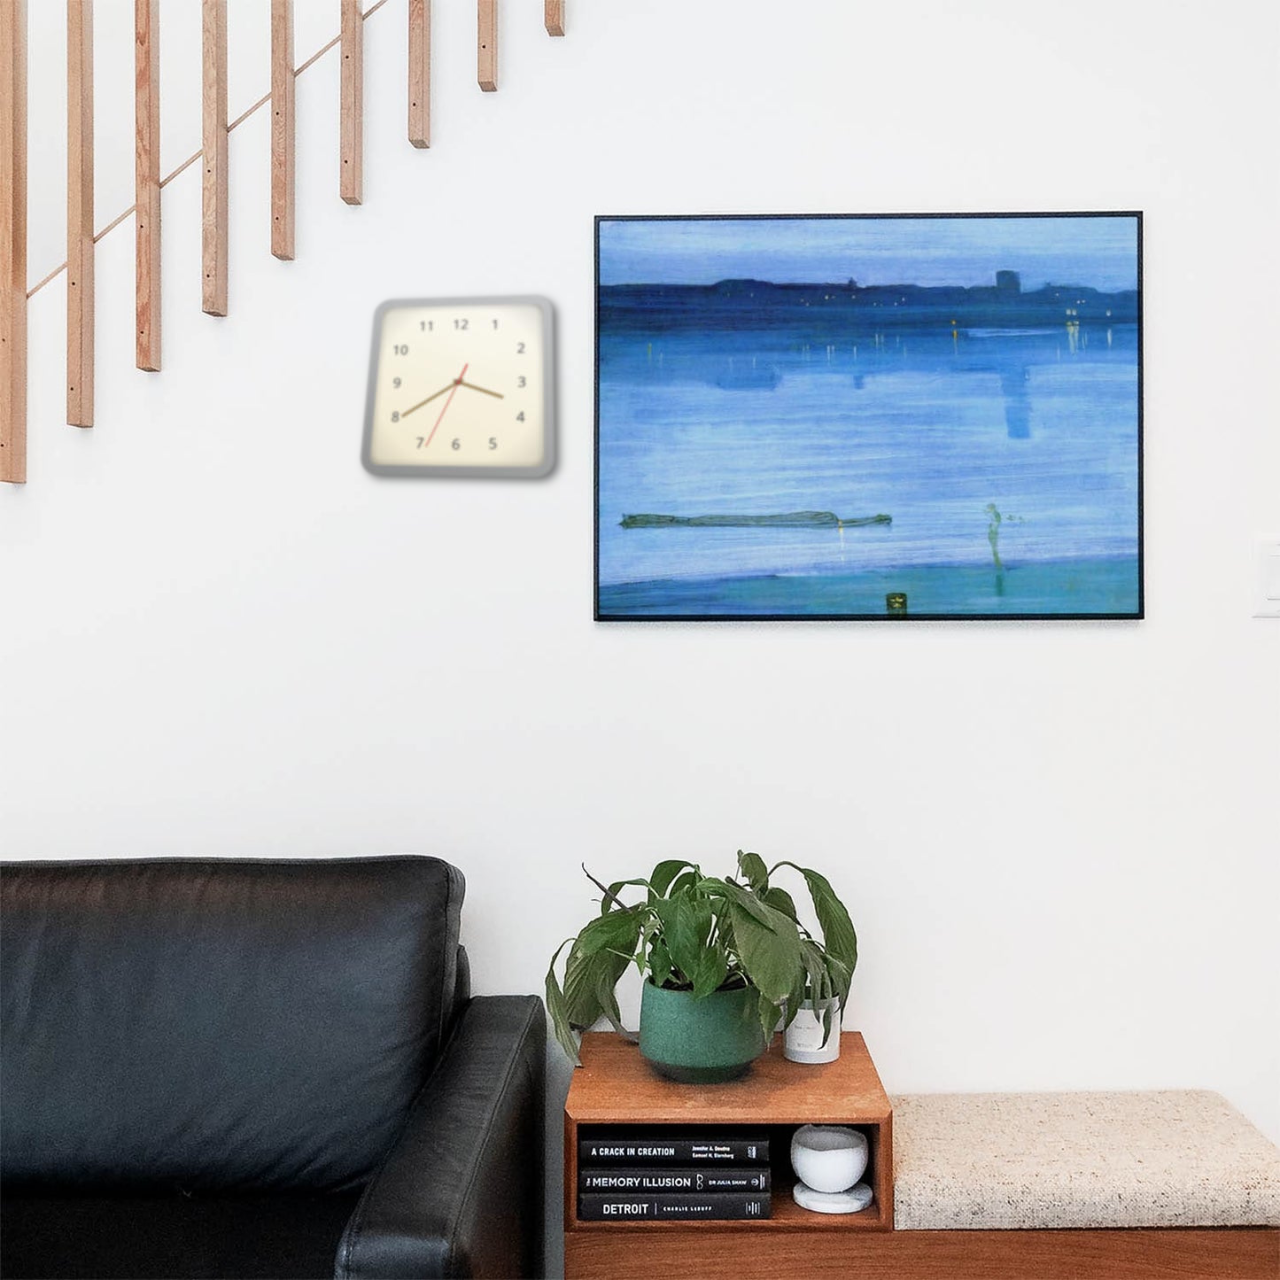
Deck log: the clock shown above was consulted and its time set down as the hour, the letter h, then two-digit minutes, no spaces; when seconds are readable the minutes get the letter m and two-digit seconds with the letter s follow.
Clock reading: 3h39m34s
